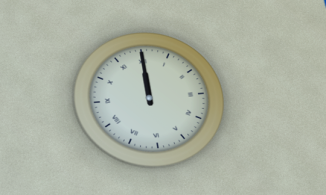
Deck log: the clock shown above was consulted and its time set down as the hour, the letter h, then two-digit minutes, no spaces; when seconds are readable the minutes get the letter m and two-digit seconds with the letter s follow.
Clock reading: 12h00
